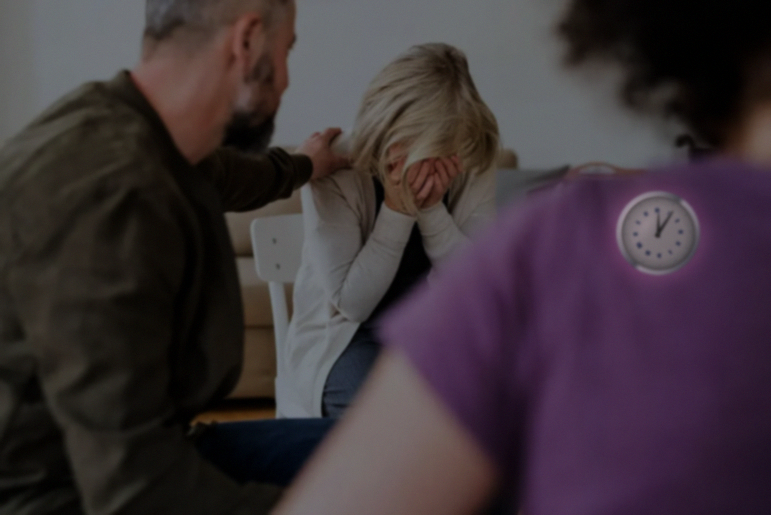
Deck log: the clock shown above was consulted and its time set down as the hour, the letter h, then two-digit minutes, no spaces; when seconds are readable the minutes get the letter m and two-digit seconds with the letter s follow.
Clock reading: 12h06
